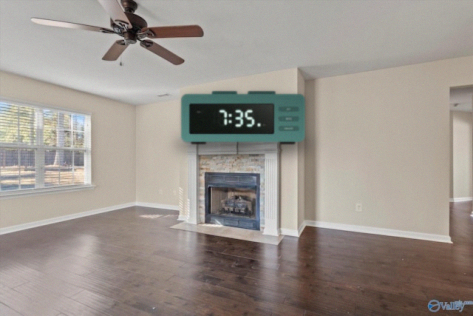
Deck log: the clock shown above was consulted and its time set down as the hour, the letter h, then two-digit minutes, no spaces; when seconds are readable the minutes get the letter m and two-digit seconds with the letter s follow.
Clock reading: 7h35
